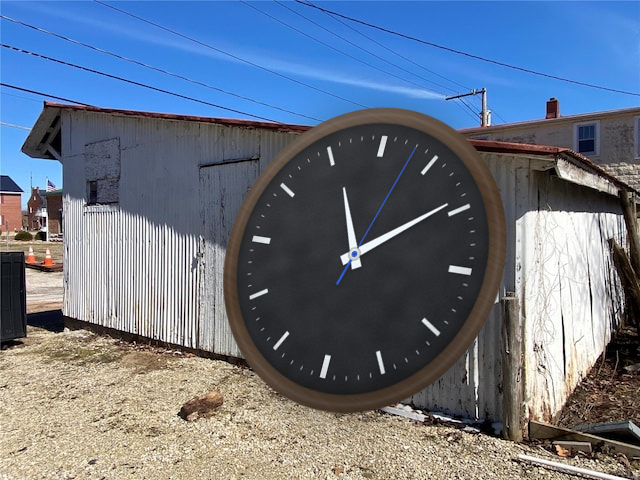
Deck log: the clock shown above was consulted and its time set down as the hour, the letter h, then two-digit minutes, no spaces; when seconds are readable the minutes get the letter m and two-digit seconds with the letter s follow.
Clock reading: 11h09m03s
